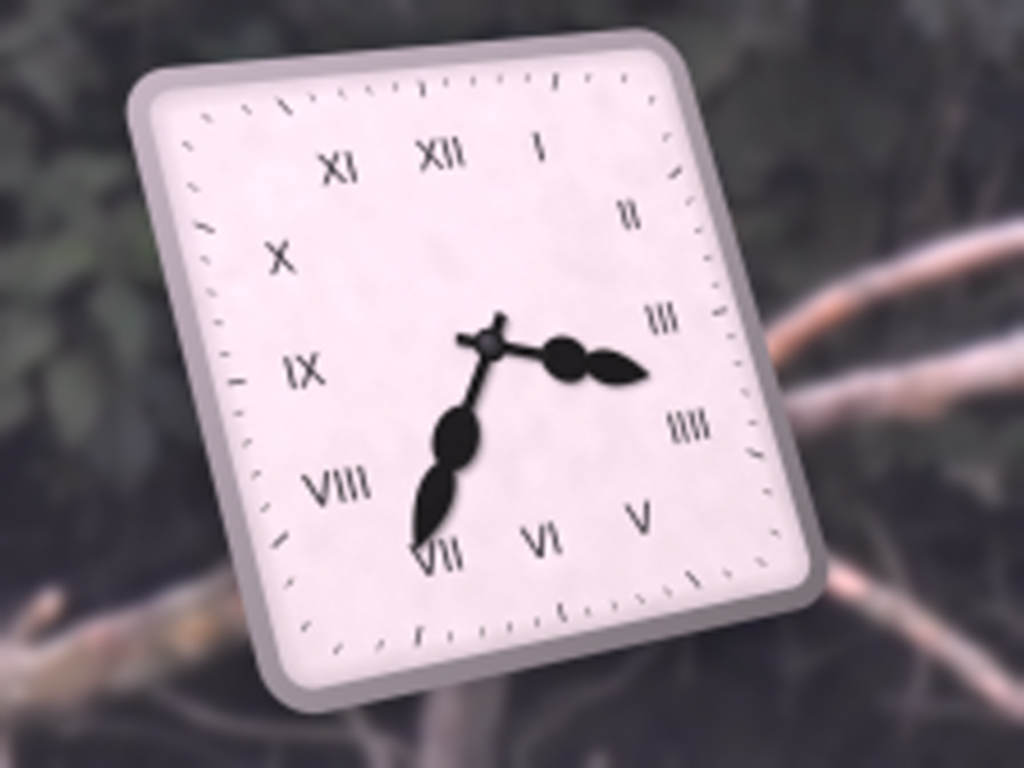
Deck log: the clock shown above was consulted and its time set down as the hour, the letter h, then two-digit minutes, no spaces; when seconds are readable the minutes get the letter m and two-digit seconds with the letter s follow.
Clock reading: 3h36
